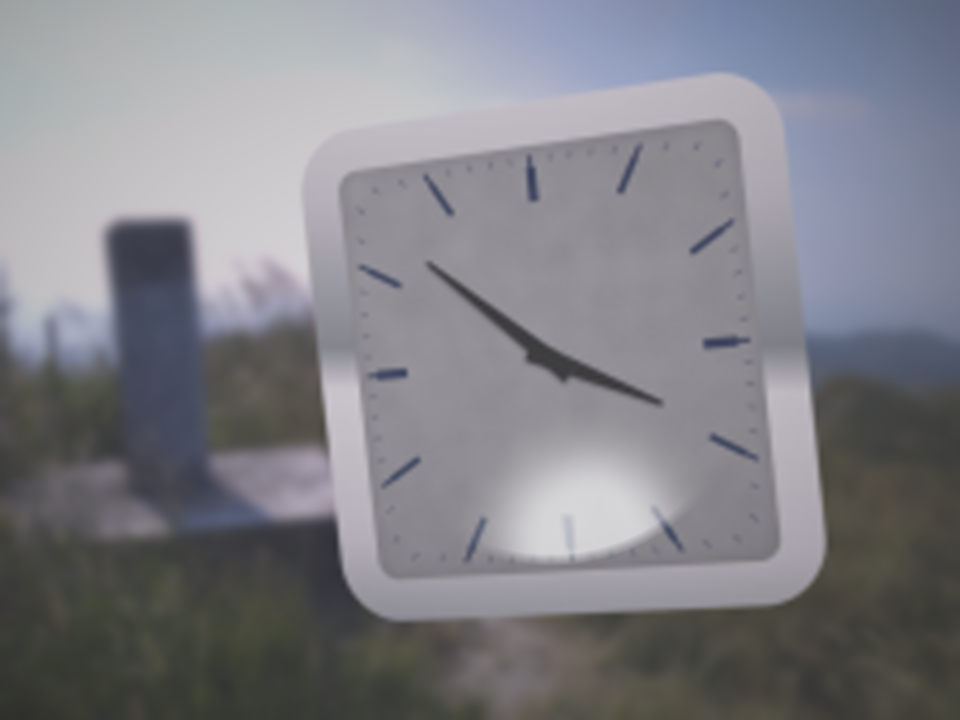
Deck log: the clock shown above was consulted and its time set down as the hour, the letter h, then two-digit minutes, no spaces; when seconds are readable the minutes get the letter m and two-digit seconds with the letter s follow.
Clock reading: 3h52
